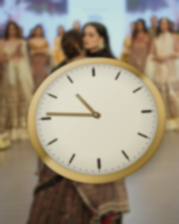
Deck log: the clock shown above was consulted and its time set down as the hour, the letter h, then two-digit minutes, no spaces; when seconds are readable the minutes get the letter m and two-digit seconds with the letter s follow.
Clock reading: 10h46
